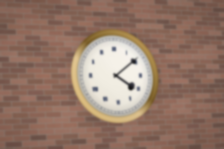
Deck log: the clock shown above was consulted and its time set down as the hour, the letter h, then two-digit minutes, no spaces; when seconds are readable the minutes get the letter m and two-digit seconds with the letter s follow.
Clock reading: 4h09
